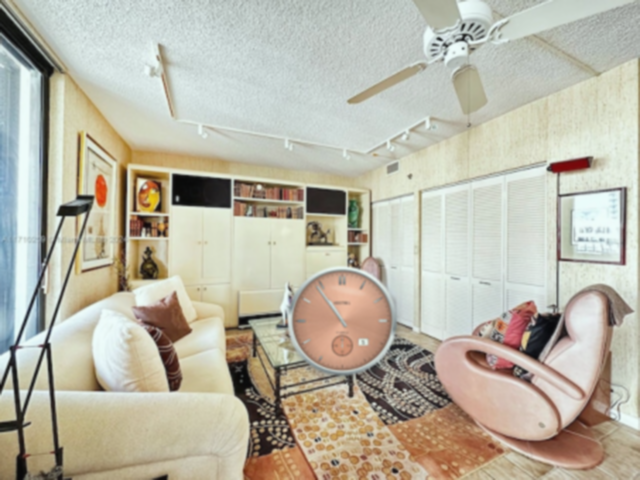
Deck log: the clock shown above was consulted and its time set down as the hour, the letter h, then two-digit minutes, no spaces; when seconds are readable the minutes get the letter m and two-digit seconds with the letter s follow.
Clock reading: 10h54
